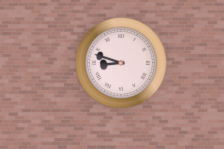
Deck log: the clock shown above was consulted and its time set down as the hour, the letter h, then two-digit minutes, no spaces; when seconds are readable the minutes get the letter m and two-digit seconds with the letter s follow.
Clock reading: 8h48
